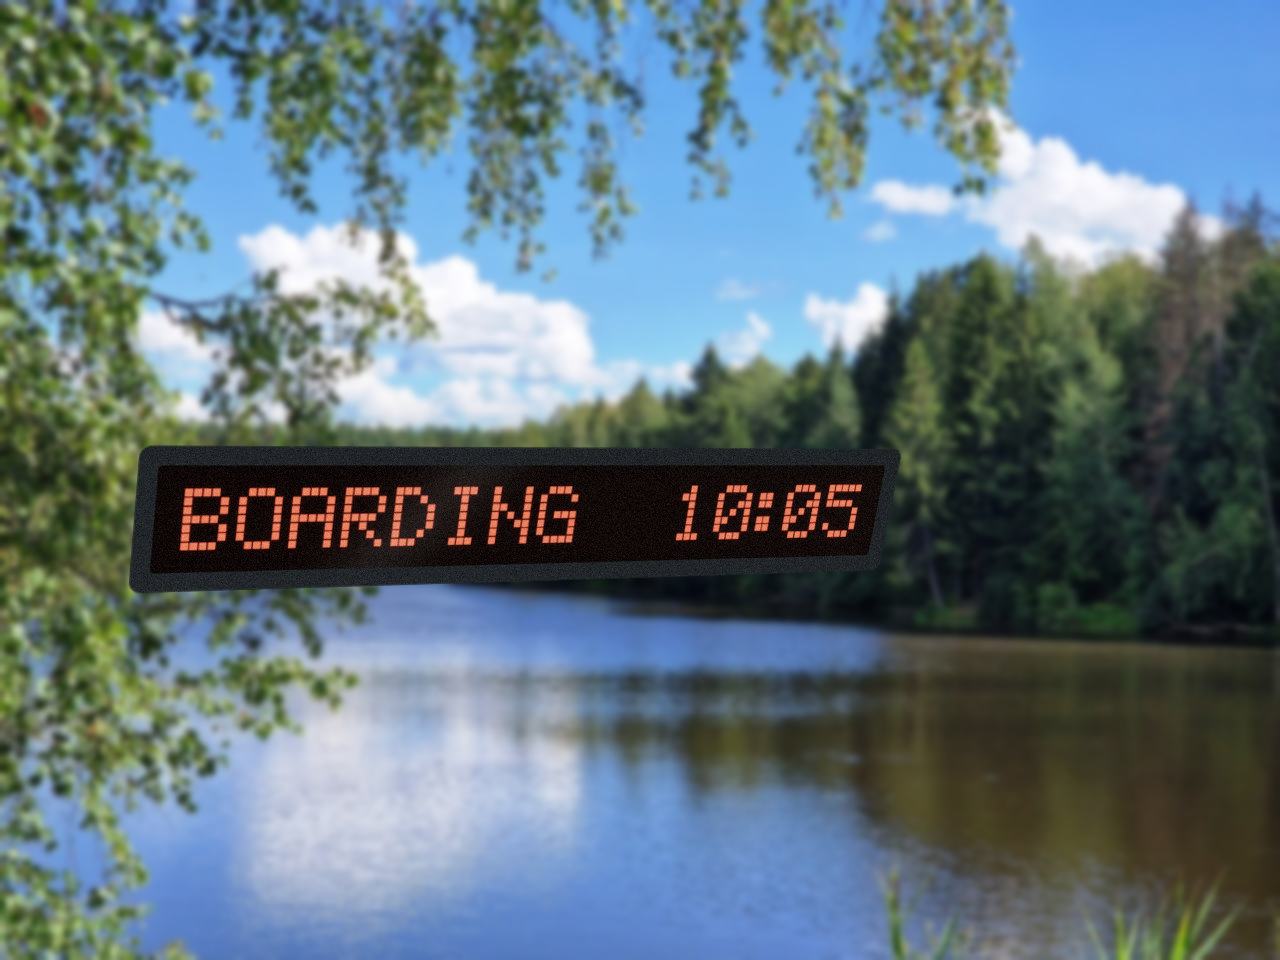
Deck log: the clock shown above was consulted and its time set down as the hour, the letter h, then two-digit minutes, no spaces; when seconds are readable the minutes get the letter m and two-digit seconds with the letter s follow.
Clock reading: 10h05
